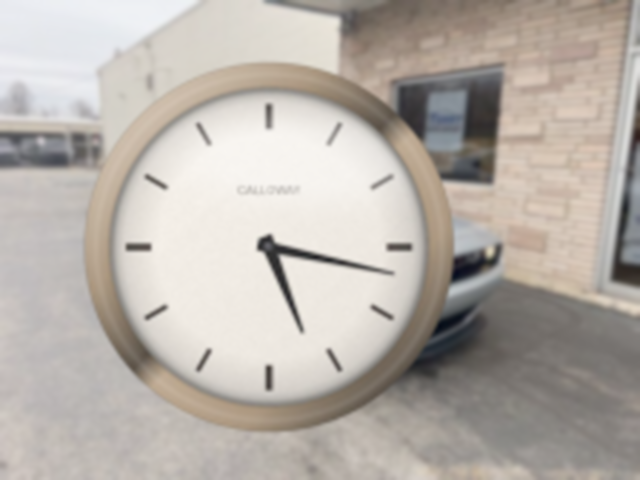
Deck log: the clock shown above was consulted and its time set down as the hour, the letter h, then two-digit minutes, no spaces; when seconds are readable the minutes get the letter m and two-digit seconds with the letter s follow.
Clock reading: 5h17
